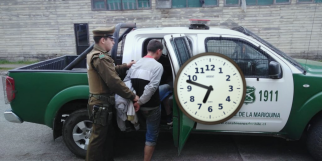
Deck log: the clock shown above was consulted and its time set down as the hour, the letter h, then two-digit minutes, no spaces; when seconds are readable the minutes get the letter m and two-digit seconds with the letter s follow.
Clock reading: 6h48
